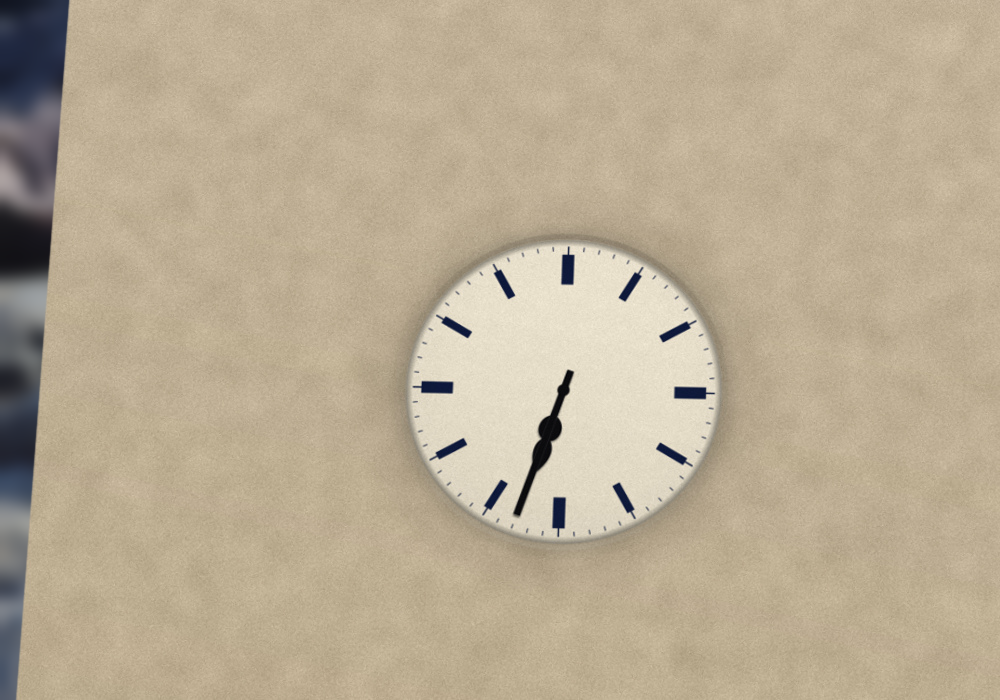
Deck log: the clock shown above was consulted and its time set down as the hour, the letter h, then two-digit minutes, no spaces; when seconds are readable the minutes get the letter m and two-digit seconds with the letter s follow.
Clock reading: 6h33
